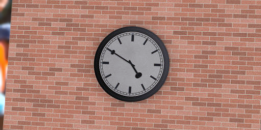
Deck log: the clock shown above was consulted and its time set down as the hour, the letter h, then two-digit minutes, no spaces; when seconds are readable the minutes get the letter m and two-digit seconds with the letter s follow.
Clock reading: 4h50
